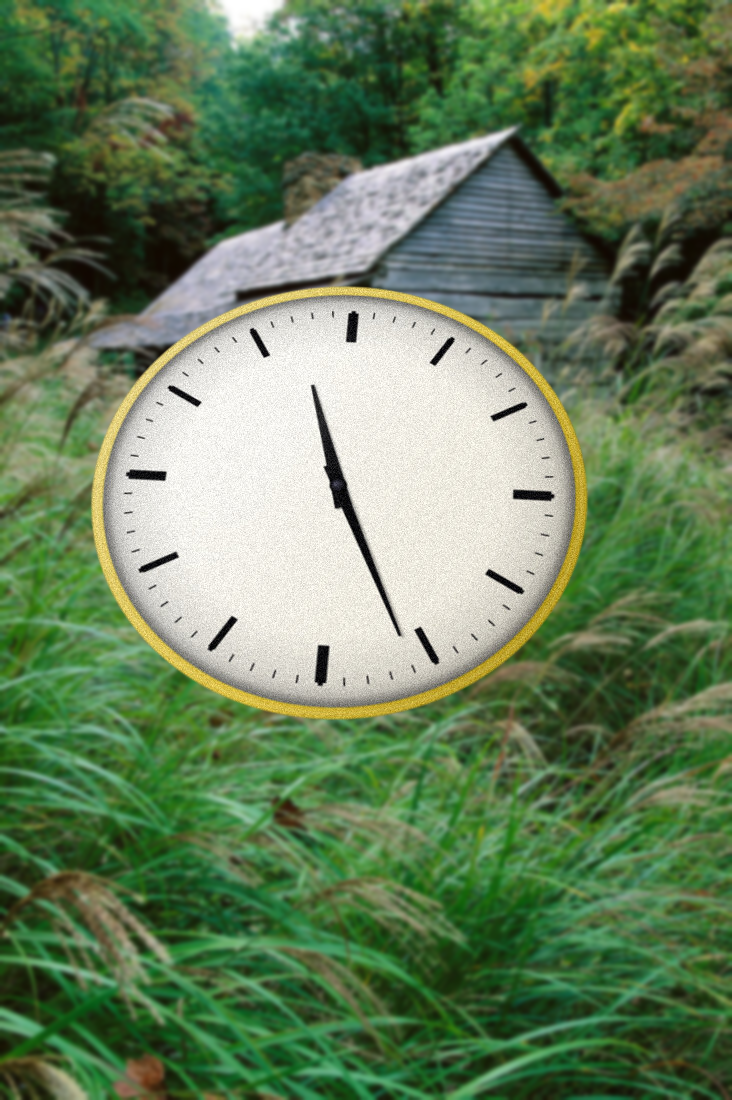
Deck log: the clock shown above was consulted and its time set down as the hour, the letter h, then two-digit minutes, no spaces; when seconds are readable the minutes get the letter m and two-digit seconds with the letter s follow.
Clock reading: 11h26
